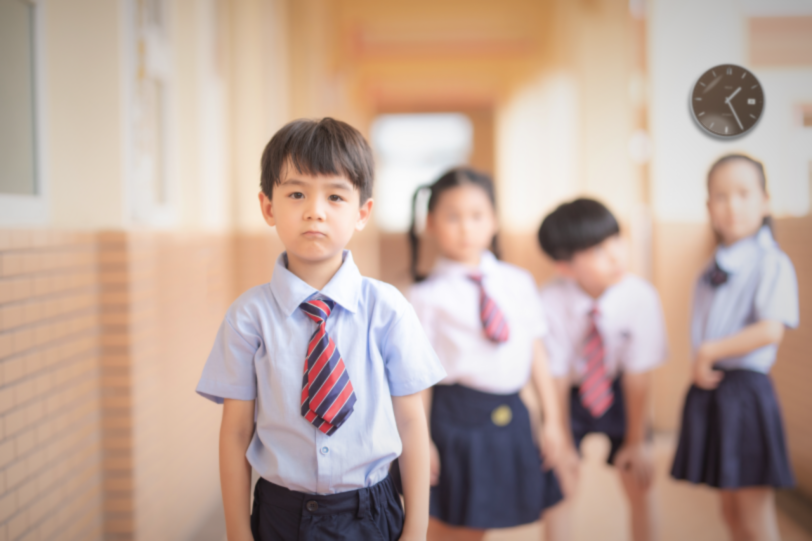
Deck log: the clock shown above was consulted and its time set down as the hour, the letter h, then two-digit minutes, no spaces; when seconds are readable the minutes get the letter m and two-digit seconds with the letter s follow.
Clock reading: 1h25
